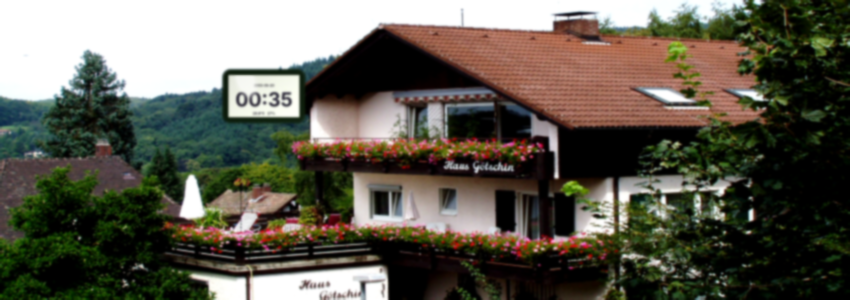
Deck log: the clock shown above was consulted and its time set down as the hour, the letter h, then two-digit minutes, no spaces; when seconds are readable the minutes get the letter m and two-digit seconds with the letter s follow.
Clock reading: 0h35
